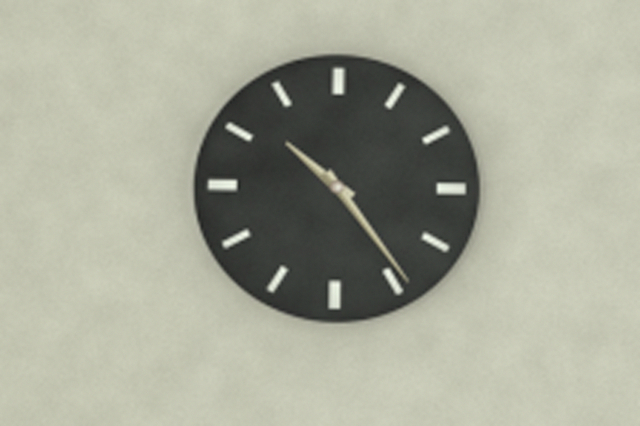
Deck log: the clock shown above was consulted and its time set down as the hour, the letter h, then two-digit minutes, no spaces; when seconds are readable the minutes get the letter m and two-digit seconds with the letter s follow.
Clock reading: 10h24
